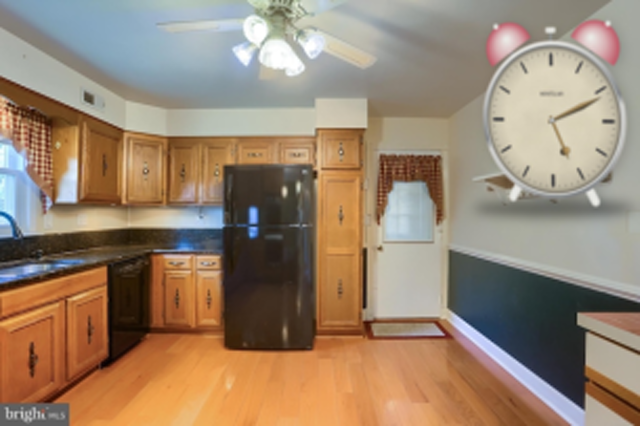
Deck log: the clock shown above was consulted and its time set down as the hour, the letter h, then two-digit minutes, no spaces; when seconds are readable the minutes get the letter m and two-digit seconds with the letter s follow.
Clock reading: 5h11
